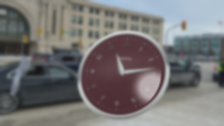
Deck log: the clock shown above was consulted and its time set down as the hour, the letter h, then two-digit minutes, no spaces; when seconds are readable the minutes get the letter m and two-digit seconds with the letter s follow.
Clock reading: 11h13
